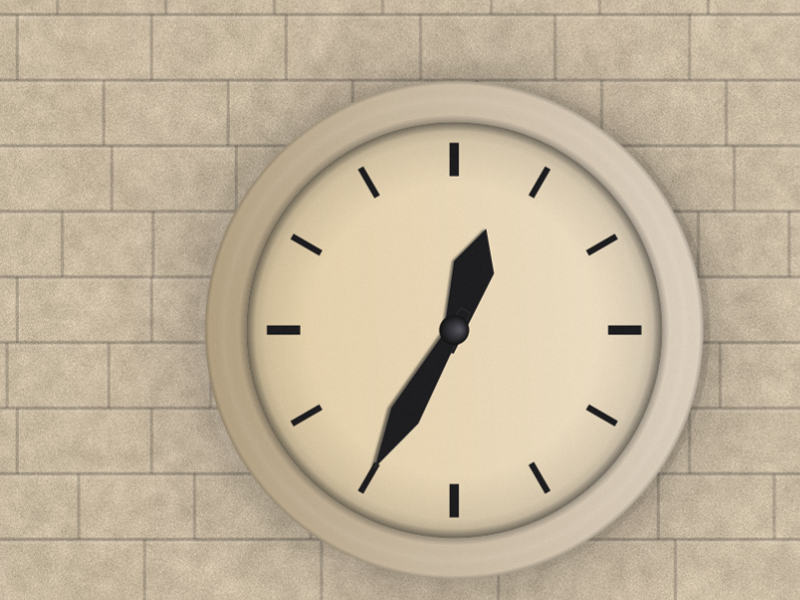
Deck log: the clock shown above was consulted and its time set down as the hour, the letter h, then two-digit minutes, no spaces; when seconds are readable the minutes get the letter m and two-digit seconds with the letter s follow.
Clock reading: 12h35
